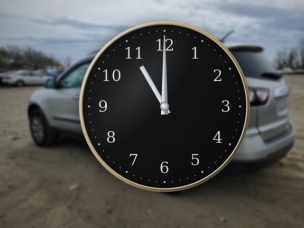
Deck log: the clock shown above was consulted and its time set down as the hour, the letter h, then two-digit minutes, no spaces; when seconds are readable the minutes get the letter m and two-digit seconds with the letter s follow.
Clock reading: 11h00
